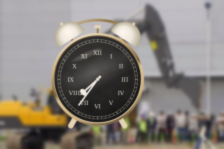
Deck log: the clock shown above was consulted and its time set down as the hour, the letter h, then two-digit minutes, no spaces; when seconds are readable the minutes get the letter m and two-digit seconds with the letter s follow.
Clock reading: 7h36
